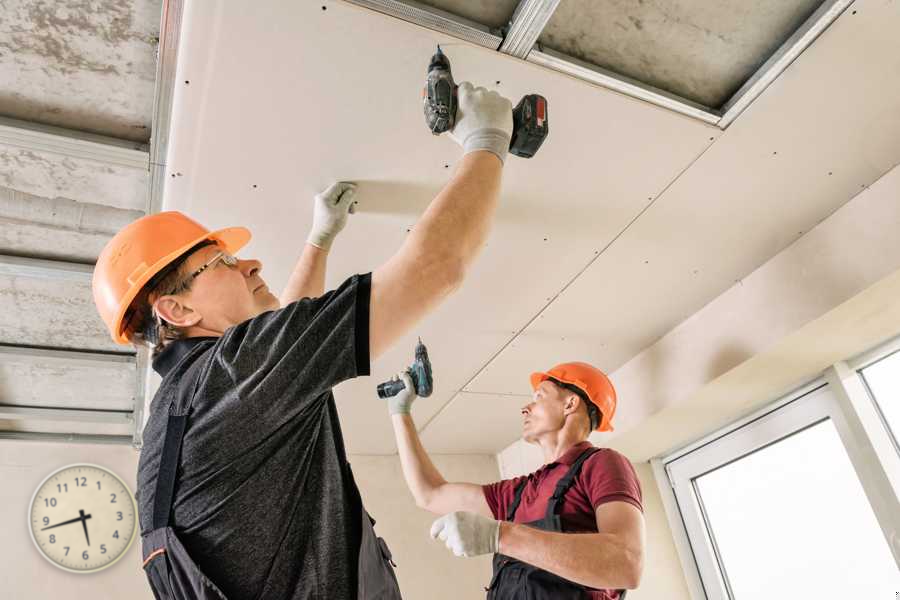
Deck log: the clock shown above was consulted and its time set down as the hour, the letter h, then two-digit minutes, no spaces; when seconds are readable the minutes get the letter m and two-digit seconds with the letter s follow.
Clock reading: 5h43
